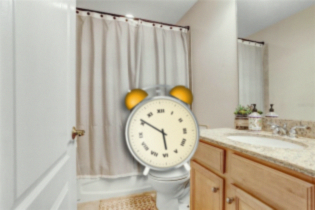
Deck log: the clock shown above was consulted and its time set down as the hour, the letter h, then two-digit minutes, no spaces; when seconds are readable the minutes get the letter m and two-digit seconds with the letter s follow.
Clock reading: 5h51
